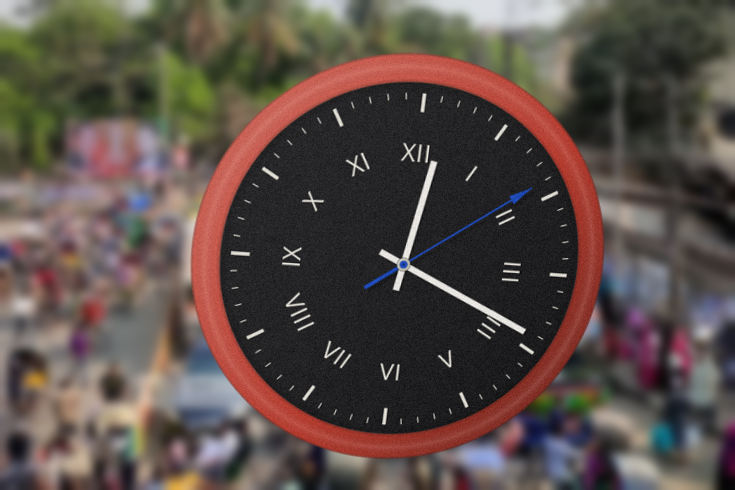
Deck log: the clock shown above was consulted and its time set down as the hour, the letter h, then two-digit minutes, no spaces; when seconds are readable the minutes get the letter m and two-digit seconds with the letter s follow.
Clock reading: 12h19m09s
